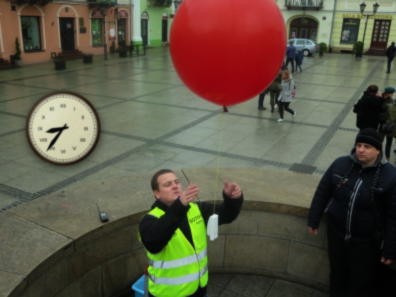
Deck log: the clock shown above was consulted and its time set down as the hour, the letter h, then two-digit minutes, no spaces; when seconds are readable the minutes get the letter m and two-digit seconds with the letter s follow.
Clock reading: 8h36
